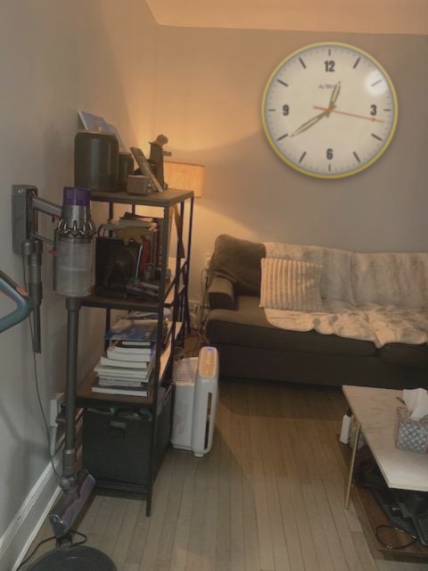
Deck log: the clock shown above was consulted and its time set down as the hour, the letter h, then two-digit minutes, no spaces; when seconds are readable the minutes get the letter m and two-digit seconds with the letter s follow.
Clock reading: 12h39m17s
